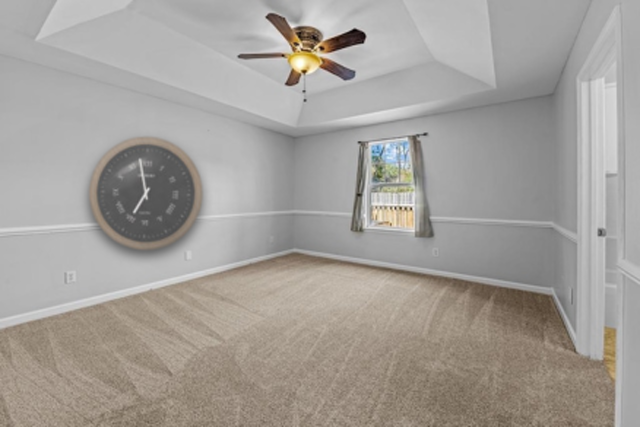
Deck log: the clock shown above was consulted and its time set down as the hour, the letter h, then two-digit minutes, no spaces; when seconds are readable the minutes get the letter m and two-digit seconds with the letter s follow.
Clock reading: 6h58
